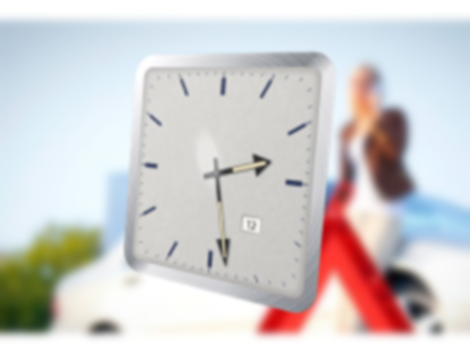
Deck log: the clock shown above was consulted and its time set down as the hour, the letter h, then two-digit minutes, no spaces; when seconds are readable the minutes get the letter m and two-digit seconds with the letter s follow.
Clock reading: 2h28
